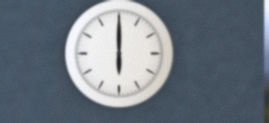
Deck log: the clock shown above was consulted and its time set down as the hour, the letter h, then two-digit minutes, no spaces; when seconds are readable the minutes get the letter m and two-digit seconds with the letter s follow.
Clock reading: 6h00
